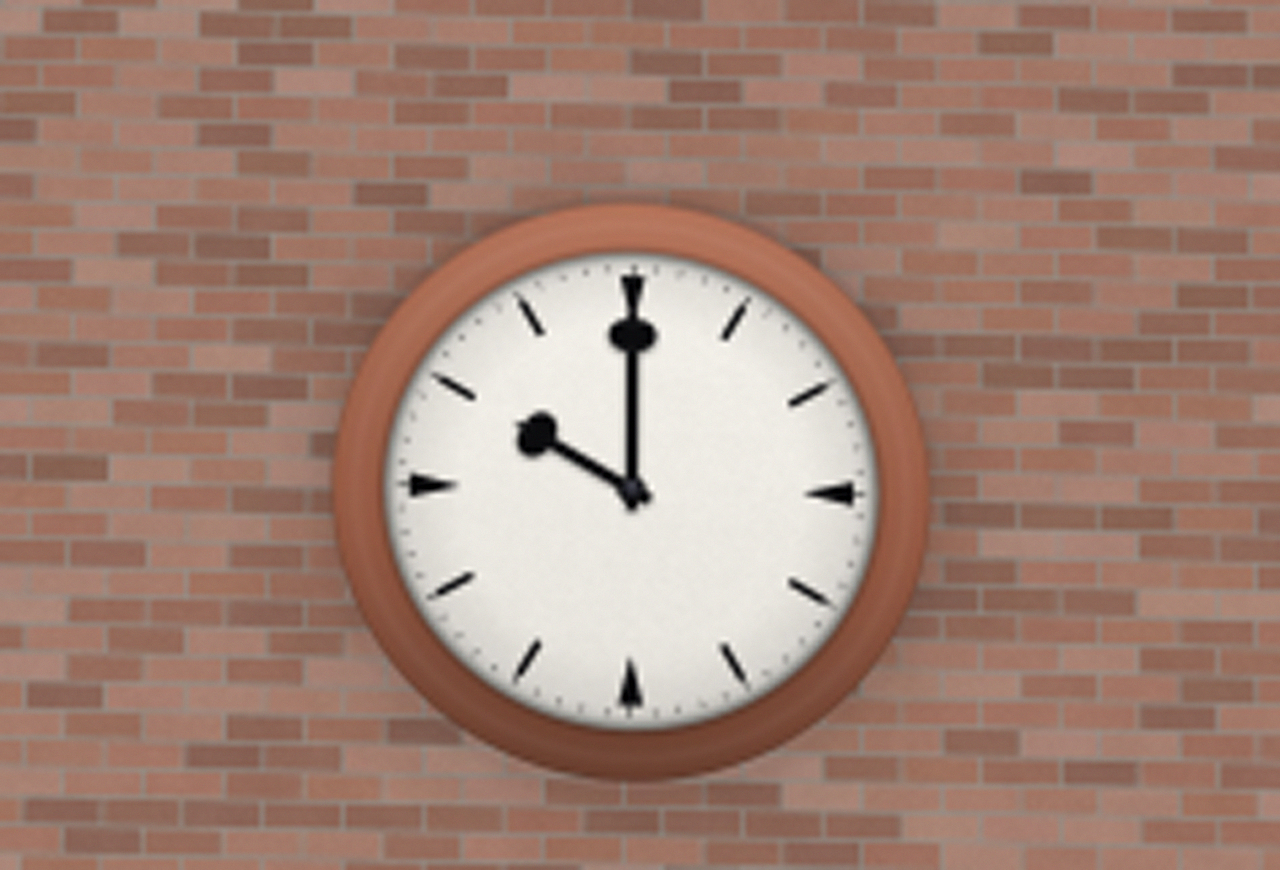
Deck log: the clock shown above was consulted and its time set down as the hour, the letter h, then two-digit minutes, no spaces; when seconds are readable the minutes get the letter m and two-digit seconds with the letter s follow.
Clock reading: 10h00
